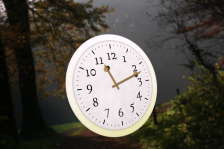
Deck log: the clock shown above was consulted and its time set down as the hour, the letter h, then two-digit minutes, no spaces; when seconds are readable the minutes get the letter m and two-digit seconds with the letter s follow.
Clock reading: 11h12
